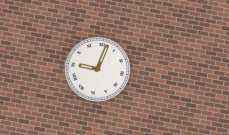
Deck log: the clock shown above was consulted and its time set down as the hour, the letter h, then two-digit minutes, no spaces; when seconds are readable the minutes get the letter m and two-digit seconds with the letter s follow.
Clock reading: 9h02
